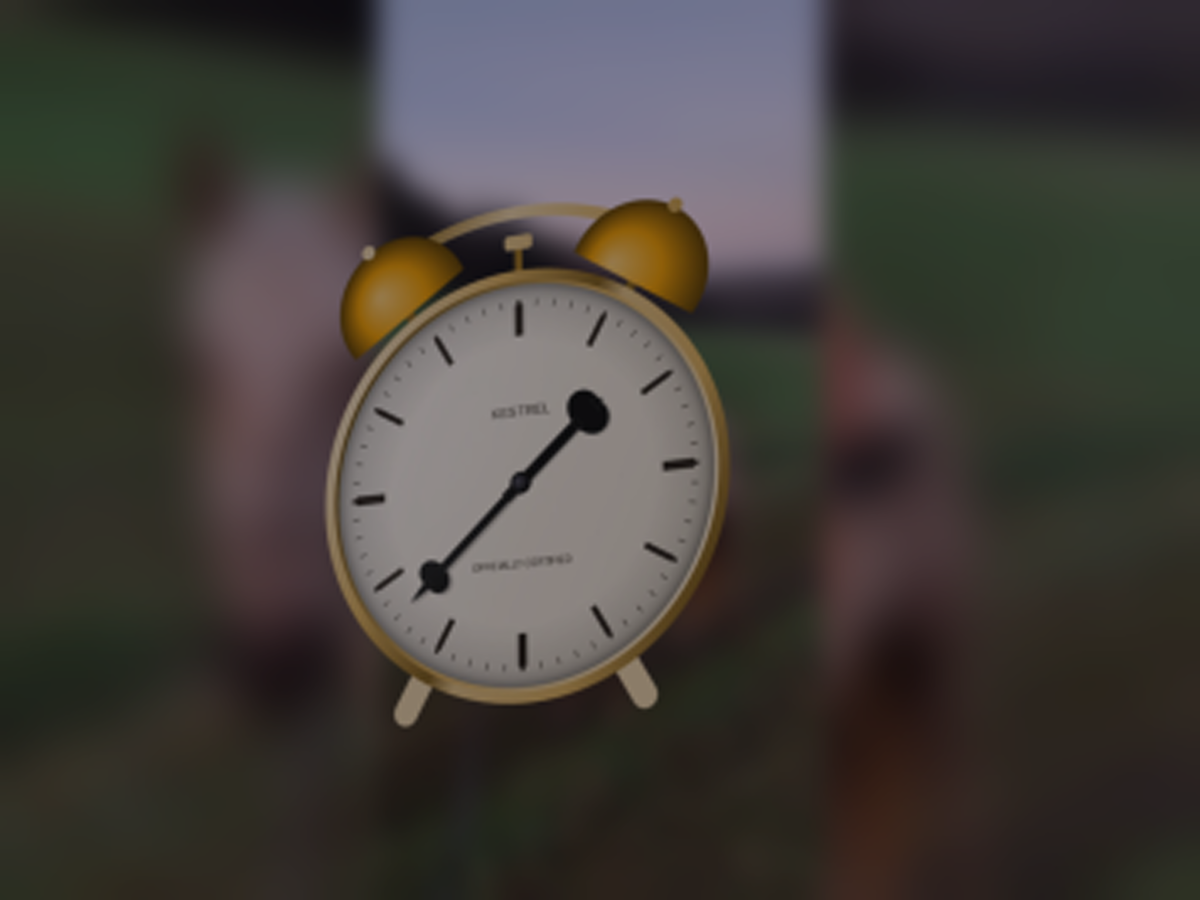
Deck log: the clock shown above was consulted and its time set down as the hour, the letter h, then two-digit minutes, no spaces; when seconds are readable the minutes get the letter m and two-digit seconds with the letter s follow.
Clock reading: 1h38
